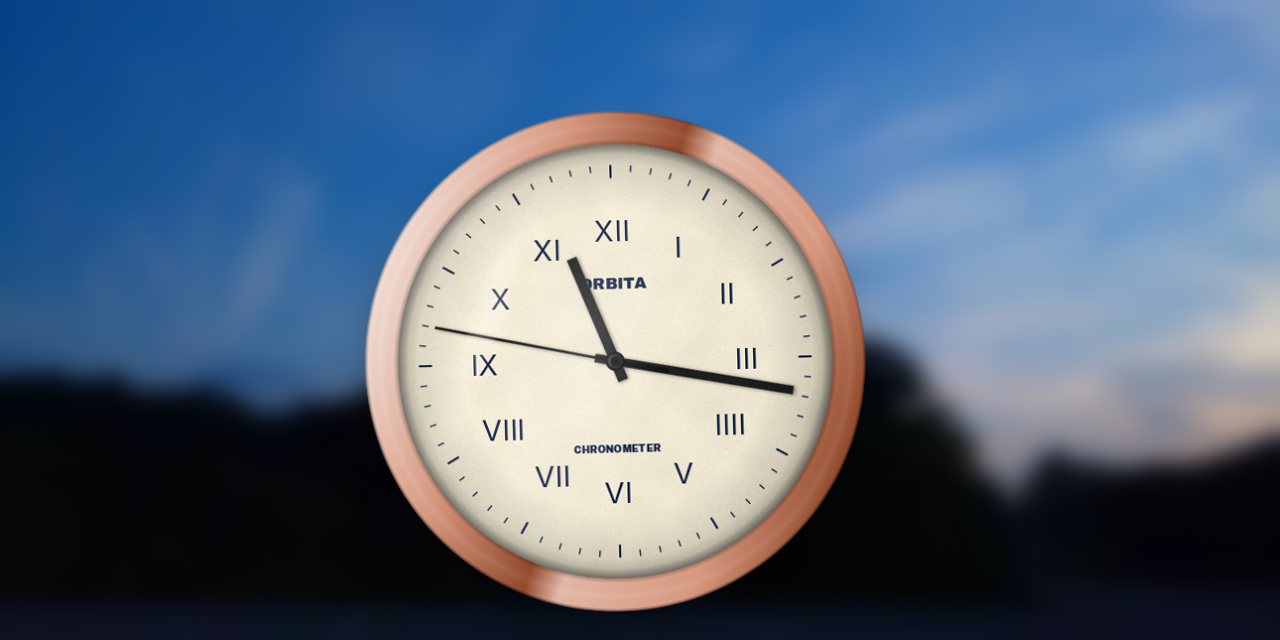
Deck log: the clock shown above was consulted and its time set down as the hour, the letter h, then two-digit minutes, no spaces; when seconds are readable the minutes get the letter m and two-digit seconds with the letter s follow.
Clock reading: 11h16m47s
